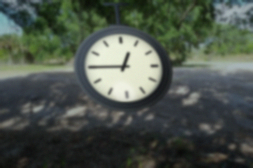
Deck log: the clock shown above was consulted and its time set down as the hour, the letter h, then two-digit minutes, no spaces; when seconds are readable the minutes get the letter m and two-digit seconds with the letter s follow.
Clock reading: 12h45
